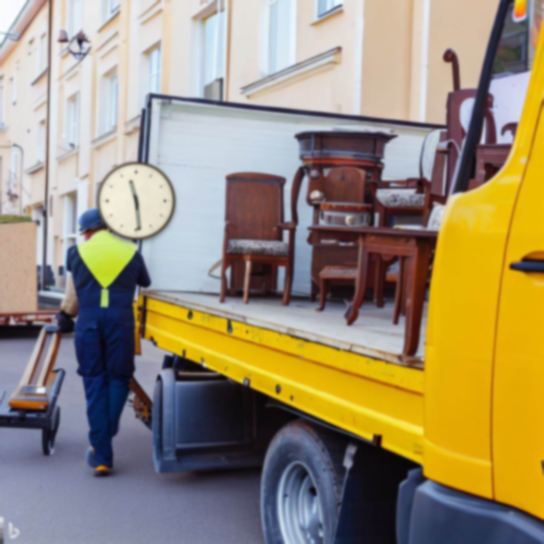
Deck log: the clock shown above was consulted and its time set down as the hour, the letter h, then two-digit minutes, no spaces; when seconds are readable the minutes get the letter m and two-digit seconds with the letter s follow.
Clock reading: 11h29
